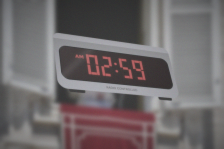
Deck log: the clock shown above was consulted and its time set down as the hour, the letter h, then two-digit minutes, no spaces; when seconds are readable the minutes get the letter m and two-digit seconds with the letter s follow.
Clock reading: 2h59
